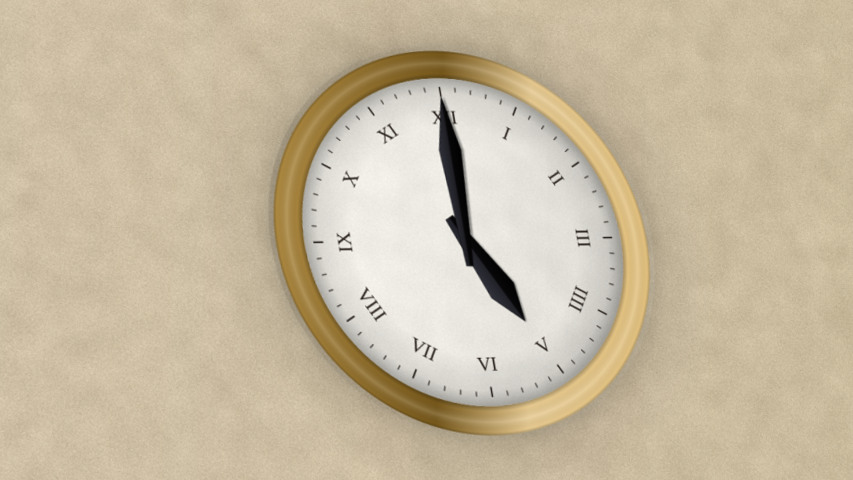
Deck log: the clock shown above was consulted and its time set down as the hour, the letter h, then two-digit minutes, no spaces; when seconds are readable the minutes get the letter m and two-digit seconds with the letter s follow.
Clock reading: 5h00
